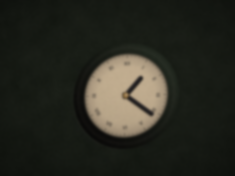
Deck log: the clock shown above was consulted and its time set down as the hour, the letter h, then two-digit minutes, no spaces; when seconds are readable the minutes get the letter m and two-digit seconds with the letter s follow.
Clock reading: 1h21
